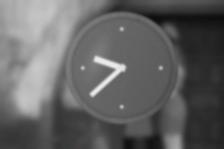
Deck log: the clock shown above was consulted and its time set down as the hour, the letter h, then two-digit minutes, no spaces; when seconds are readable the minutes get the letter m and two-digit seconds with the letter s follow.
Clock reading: 9h38
